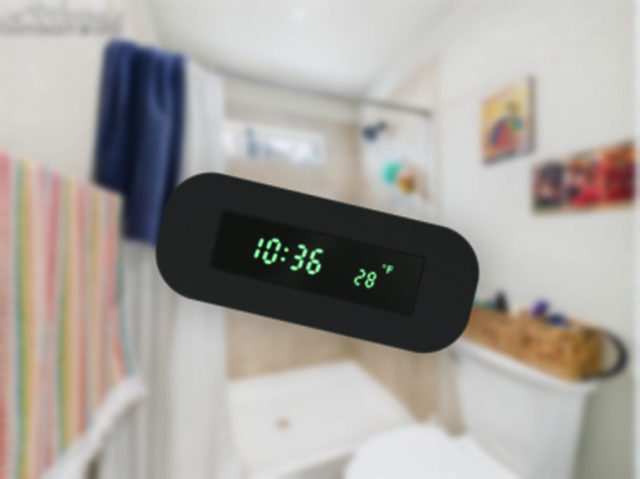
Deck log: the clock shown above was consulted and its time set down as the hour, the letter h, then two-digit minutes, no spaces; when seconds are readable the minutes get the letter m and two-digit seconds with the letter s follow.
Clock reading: 10h36
